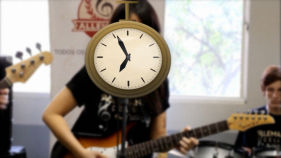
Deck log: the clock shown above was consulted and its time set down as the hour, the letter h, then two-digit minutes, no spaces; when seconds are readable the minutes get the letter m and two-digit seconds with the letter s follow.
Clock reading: 6h56
